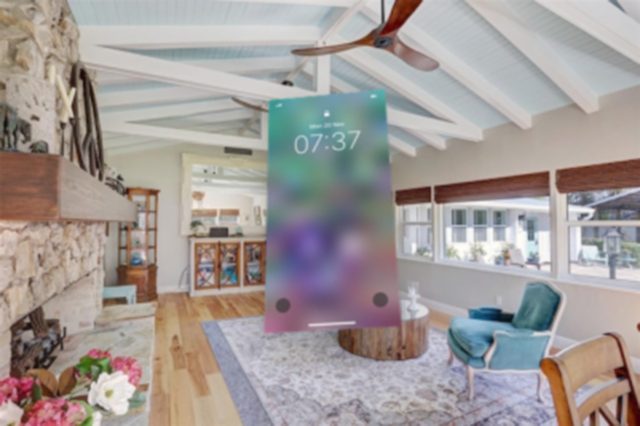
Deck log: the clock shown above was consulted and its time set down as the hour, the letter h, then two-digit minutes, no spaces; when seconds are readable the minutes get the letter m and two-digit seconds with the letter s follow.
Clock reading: 7h37
